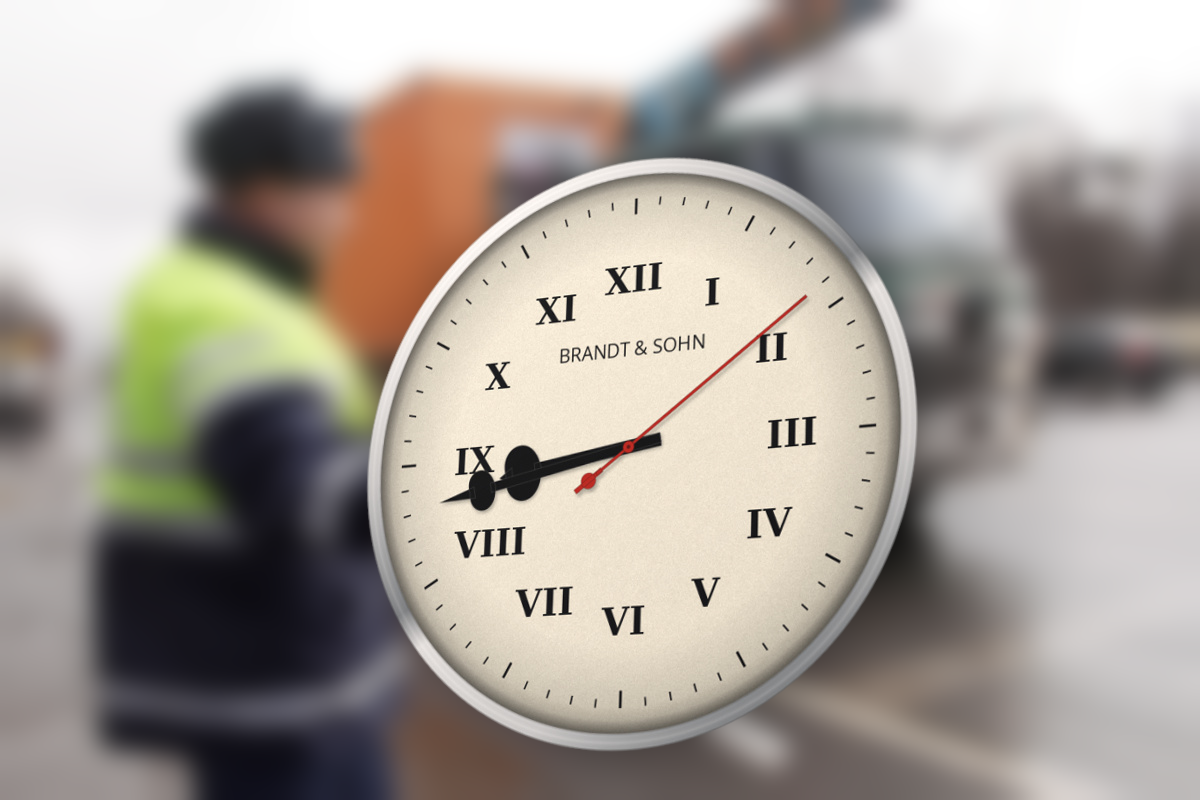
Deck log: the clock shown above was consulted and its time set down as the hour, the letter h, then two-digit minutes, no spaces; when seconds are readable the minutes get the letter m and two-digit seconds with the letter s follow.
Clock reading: 8h43m09s
